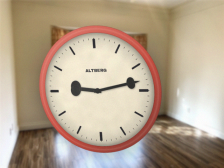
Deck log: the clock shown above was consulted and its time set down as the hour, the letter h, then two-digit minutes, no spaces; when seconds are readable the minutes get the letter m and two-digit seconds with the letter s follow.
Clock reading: 9h13
